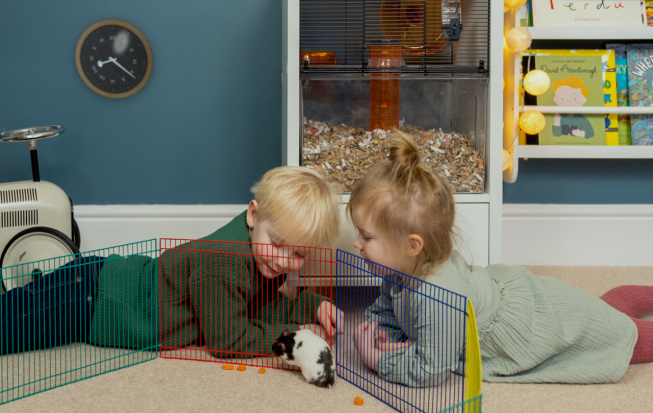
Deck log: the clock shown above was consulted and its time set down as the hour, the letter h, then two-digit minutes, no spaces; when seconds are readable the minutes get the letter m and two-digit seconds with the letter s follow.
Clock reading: 8h21
